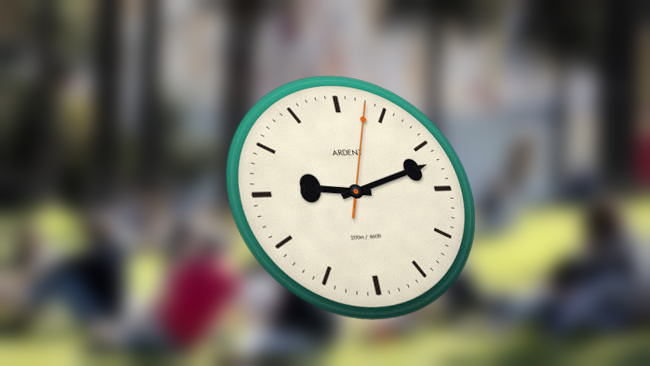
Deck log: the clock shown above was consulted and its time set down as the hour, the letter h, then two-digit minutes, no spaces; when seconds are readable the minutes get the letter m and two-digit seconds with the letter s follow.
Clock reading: 9h12m03s
